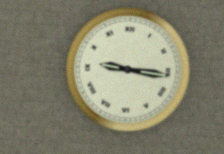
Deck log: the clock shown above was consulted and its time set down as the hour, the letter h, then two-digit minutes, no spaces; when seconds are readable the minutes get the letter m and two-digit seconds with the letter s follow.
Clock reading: 9h16
